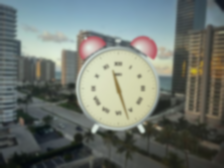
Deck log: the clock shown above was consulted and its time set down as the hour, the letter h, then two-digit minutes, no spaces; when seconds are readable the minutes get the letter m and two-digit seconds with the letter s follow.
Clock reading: 11h27
